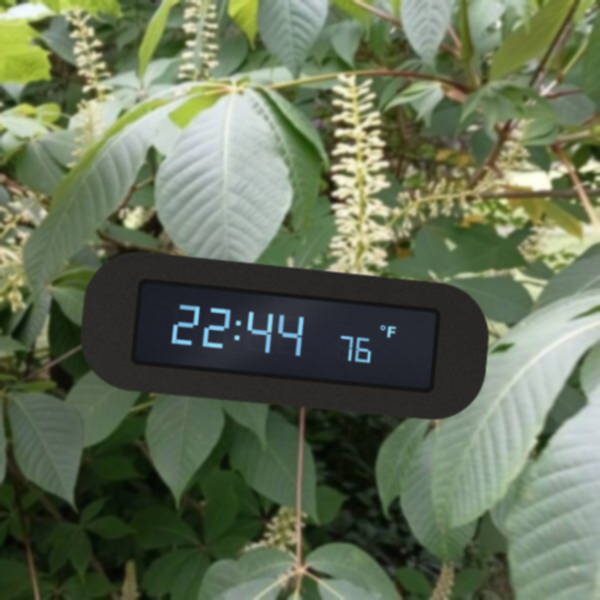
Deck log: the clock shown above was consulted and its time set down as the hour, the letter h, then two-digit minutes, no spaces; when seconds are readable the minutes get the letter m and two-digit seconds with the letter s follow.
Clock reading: 22h44
